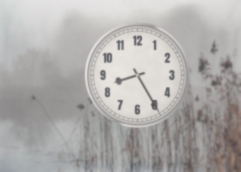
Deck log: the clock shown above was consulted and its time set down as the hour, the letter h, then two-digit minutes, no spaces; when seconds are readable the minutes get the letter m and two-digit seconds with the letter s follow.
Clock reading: 8h25
